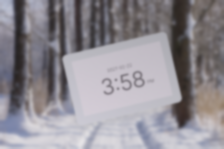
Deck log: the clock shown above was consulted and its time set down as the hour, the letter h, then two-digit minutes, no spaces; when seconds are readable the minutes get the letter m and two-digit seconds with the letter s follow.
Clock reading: 3h58
